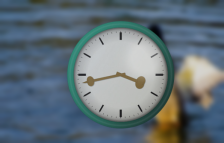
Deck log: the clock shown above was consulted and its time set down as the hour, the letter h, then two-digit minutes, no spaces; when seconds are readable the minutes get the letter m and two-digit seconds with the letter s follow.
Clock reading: 3h43
